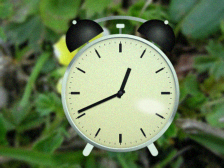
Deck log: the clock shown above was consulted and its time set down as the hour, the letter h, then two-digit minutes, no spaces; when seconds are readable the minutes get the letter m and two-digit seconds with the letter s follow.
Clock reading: 12h41
